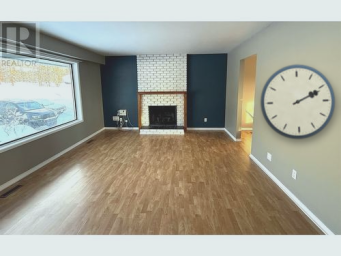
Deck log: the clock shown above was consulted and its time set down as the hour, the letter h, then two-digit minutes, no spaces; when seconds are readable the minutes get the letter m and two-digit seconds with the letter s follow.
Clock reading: 2h11
